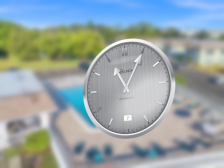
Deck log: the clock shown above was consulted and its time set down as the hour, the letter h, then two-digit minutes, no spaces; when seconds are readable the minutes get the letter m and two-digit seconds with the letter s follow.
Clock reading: 11h05
